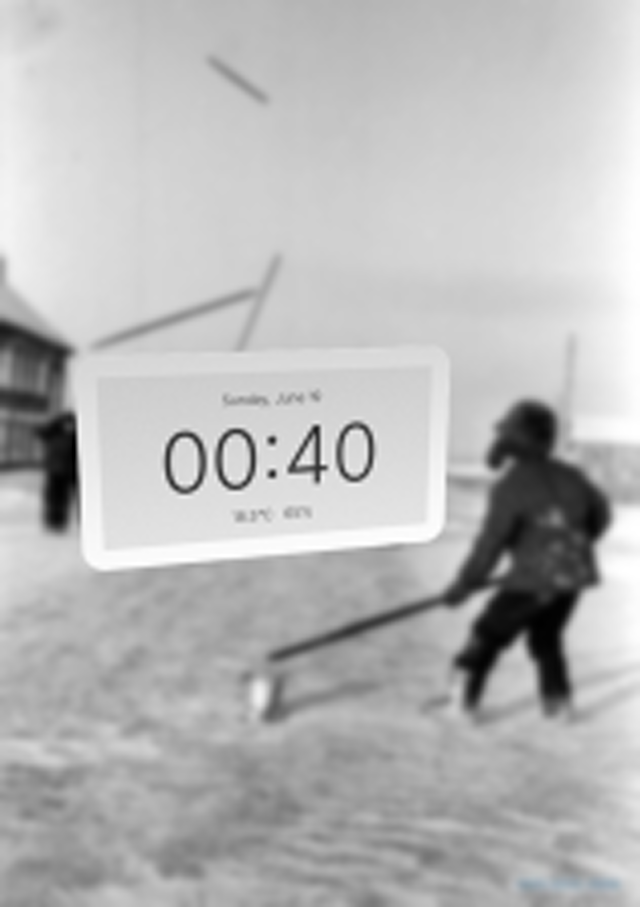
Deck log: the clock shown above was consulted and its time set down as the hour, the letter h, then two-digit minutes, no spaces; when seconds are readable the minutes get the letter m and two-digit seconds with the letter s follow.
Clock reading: 0h40
